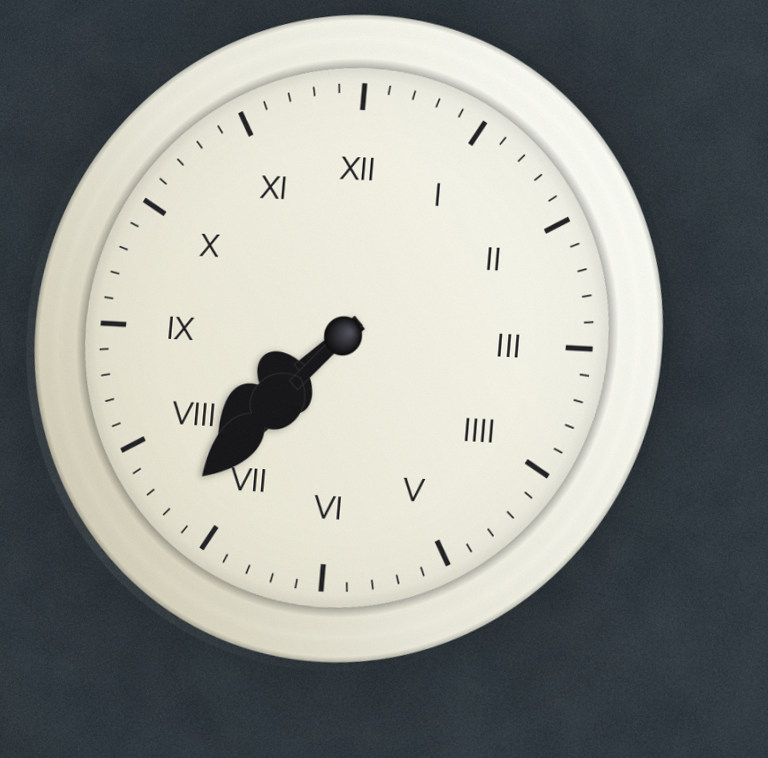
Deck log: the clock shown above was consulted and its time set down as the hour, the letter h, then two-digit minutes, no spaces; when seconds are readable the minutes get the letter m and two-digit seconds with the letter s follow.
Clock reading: 7h37
